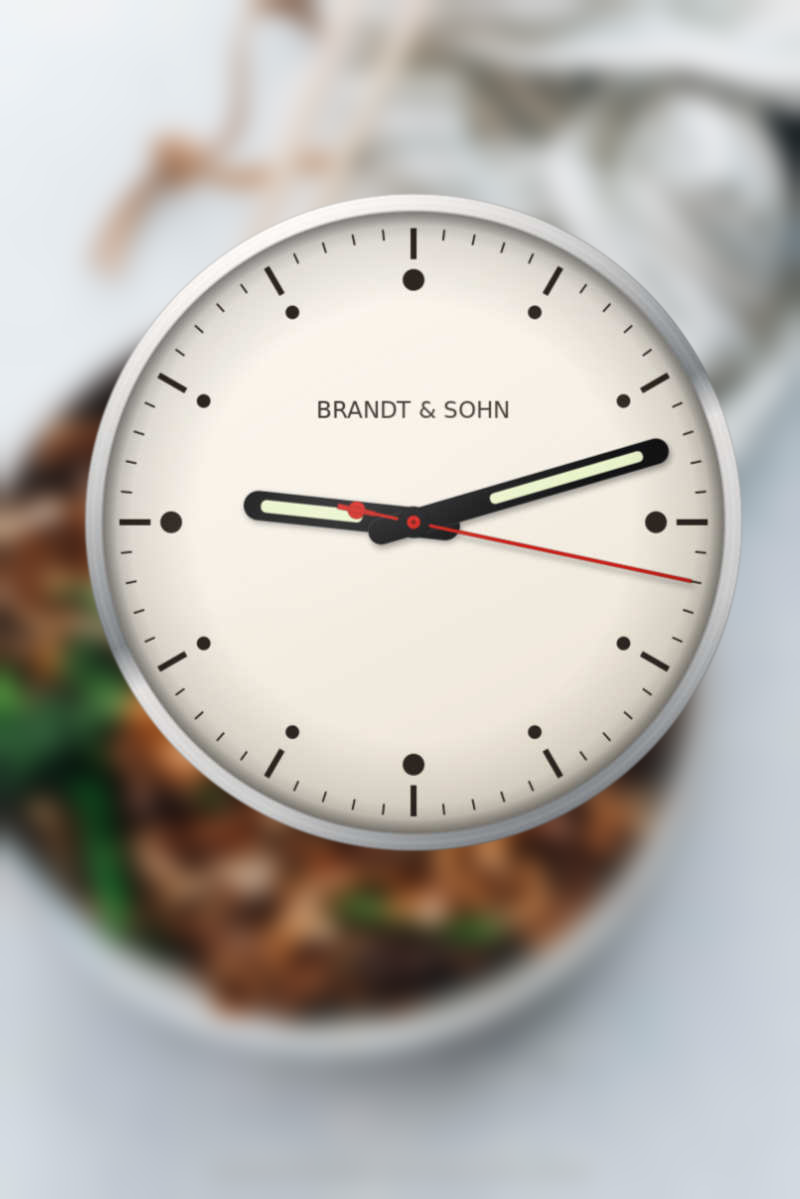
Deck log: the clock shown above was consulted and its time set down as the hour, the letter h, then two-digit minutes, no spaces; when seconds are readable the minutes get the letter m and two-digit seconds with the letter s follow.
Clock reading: 9h12m17s
